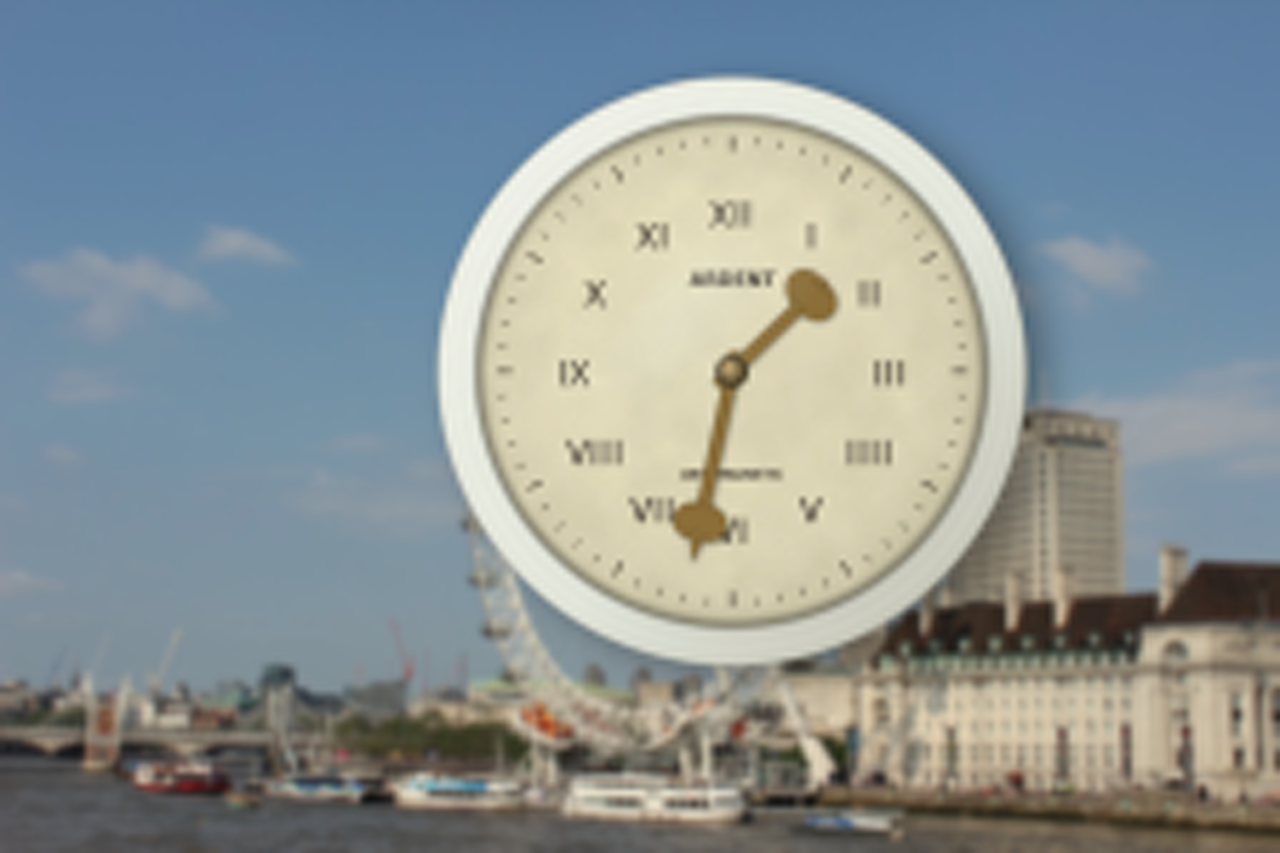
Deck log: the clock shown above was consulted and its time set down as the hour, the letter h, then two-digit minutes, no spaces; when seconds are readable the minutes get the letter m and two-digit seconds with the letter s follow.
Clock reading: 1h32
